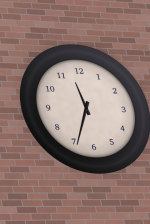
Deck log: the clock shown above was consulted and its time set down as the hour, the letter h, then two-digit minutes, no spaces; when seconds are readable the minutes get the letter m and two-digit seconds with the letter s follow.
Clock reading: 11h34
